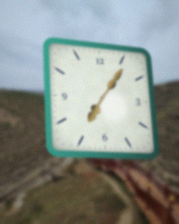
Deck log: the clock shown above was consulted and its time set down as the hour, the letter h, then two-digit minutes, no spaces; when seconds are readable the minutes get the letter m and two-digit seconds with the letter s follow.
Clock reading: 7h06
